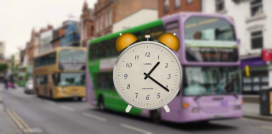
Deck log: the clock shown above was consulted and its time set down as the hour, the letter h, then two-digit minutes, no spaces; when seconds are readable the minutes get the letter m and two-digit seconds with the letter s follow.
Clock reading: 1h21
